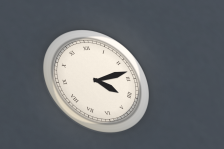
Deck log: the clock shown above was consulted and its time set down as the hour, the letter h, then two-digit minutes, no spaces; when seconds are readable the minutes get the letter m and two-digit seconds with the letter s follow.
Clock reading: 4h13
